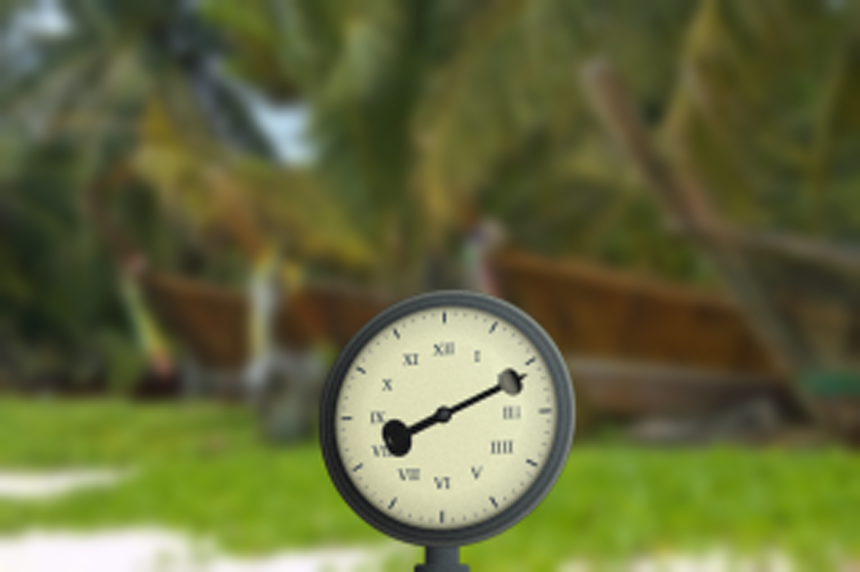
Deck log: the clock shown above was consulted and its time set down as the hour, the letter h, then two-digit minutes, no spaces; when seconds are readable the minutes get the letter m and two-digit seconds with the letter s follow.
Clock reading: 8h11
